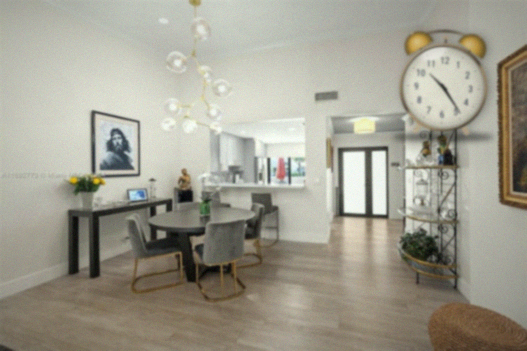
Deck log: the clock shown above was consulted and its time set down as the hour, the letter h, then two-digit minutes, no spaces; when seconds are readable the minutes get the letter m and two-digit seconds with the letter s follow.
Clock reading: 10h24
